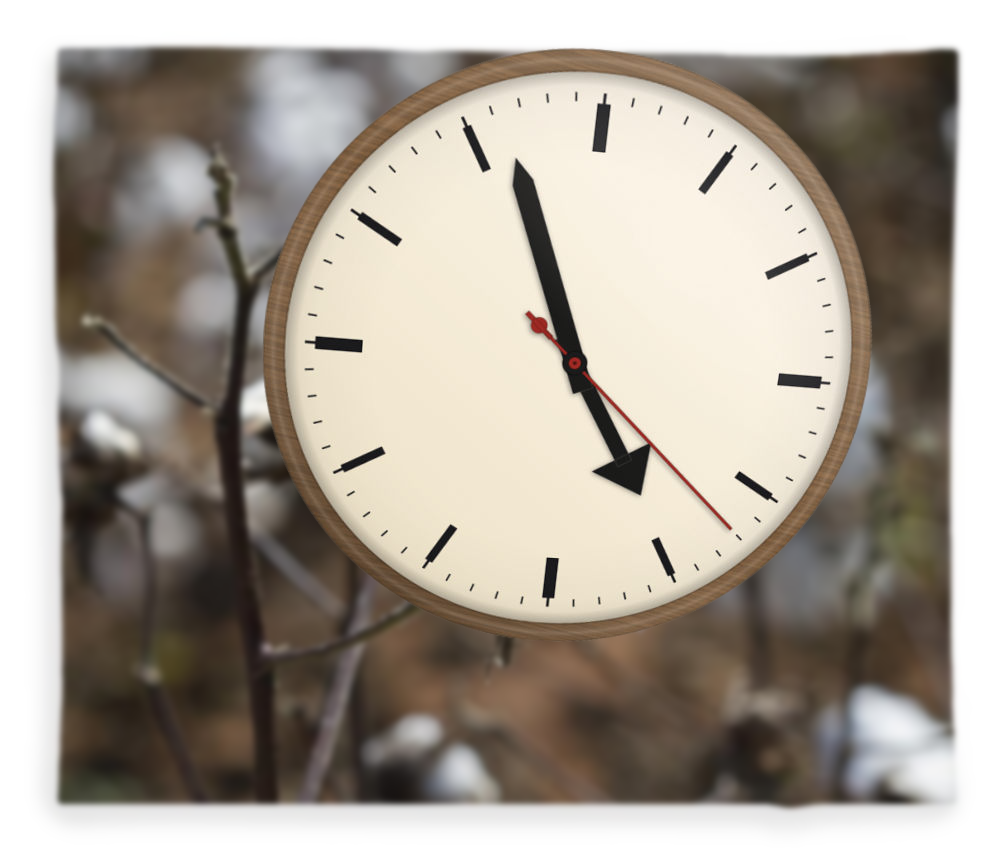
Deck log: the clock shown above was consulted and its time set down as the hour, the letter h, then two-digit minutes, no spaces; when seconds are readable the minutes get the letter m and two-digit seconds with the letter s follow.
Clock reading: 4h56m22s
